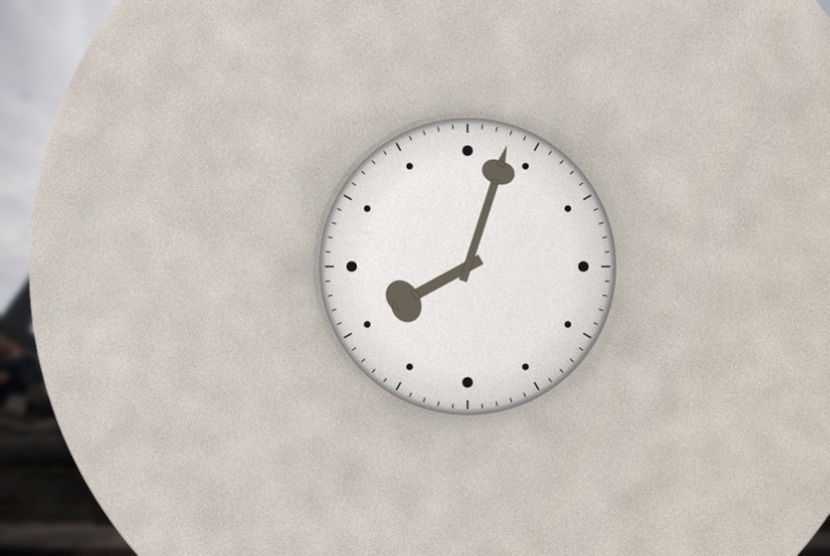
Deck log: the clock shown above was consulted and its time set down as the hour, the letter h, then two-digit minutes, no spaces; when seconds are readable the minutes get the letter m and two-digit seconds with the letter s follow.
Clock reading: 8h03
